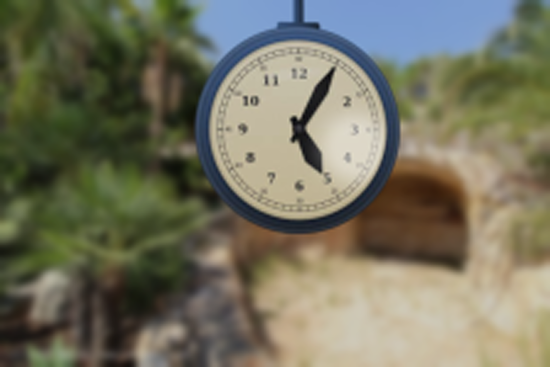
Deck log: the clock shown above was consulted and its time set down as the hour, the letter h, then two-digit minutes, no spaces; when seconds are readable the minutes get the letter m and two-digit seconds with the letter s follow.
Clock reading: 5h05
